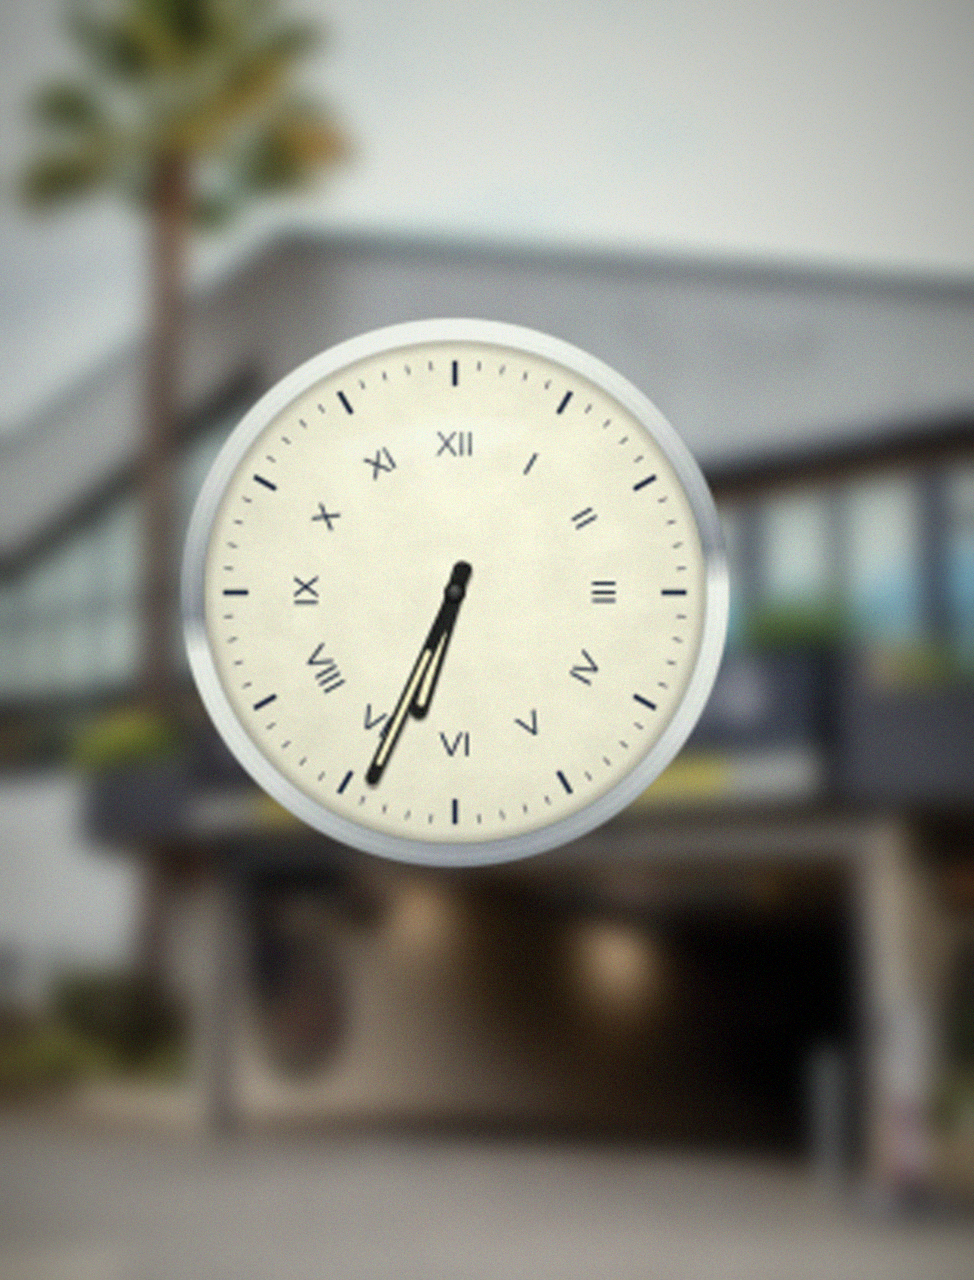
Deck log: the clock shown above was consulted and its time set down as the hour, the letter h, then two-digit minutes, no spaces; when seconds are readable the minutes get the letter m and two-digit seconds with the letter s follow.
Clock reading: 6h34
